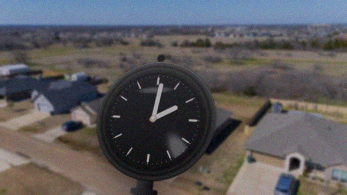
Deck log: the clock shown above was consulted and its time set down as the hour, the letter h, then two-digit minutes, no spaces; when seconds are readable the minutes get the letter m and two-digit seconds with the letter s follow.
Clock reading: 2h01
